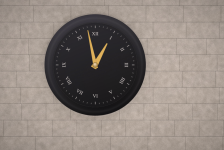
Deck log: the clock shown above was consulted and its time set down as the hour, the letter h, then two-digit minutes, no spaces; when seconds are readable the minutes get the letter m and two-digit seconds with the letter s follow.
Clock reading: 12h58
